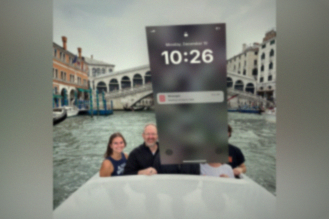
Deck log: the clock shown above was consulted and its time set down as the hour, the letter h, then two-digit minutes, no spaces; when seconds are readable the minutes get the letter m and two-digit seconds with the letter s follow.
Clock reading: 10h26
